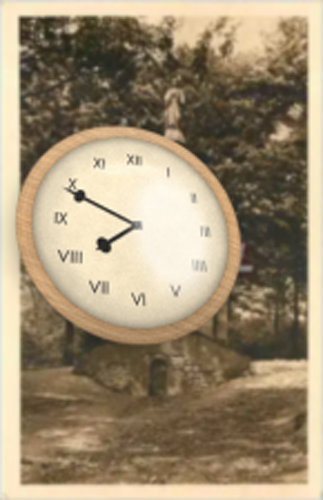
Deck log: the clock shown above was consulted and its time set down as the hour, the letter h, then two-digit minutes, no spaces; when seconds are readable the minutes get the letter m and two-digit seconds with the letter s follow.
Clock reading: 7h49
